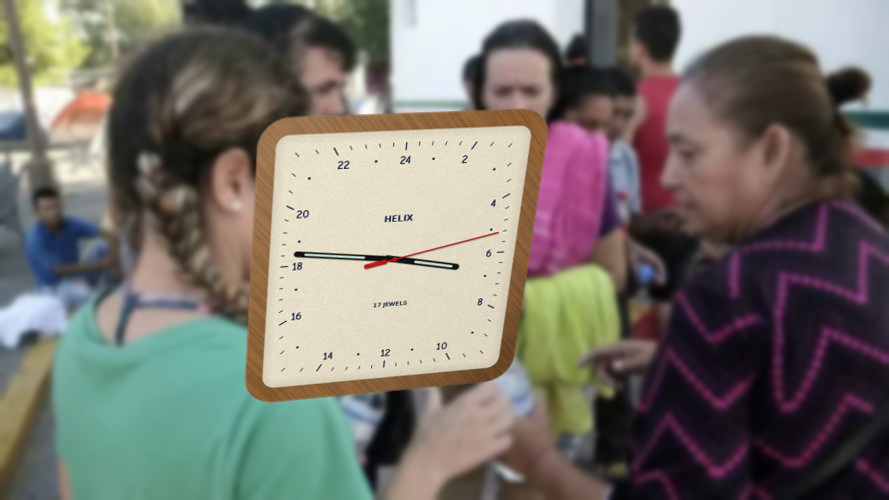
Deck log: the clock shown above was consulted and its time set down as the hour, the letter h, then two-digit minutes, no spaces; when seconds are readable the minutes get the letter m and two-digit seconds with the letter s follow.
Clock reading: 6h46m13s
